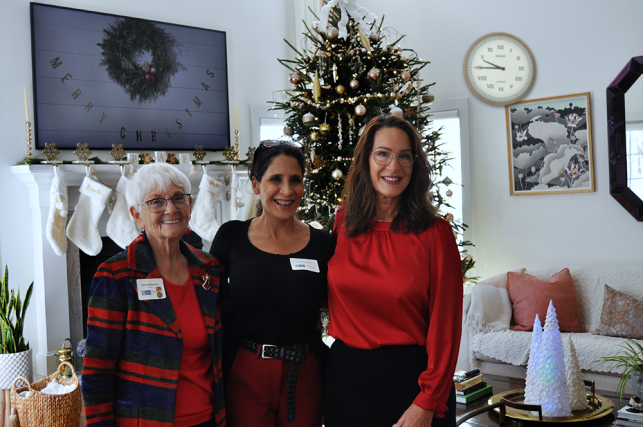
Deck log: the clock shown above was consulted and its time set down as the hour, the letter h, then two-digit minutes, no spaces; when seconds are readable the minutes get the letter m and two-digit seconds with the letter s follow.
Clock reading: 9h45
